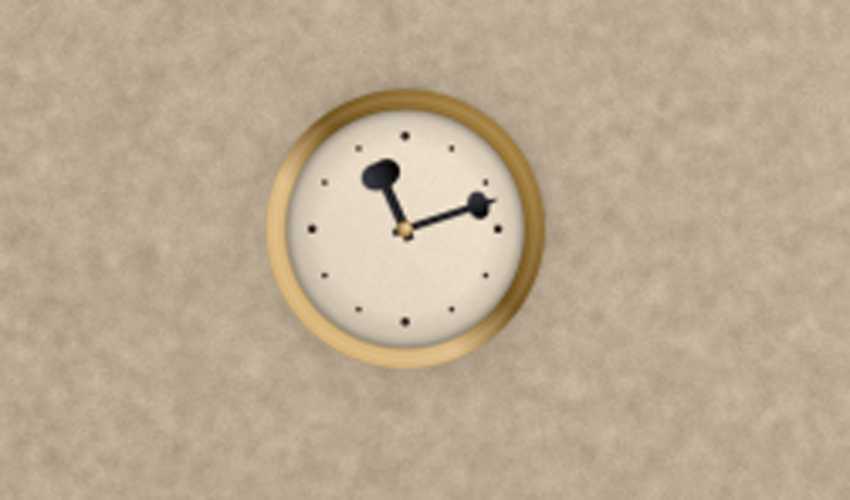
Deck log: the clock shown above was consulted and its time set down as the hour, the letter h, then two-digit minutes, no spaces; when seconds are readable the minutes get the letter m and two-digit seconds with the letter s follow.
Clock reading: 11h12
